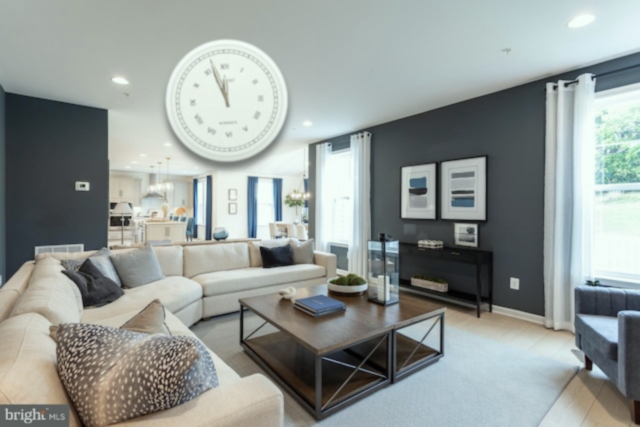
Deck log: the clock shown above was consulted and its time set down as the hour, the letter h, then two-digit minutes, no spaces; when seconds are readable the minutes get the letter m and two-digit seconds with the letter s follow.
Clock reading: 11h57
